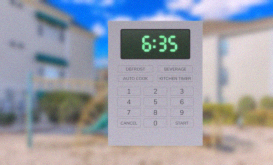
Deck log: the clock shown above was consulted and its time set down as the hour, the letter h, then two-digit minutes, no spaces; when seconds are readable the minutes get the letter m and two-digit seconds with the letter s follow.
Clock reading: 6h35
